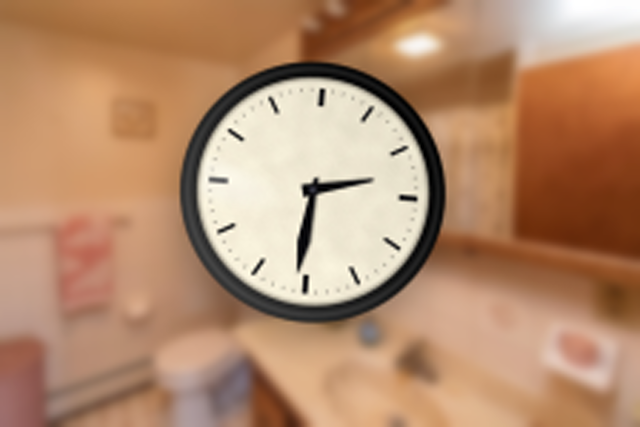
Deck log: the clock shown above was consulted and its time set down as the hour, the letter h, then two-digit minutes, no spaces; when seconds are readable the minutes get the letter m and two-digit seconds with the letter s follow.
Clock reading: 2h31
